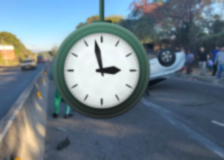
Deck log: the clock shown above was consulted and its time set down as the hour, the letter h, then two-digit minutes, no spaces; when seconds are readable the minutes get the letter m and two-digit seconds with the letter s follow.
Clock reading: 2h58
